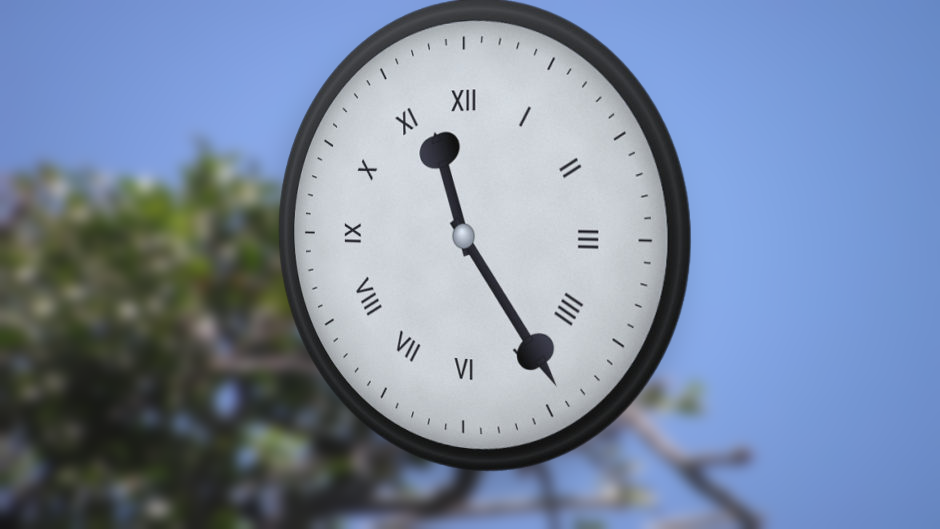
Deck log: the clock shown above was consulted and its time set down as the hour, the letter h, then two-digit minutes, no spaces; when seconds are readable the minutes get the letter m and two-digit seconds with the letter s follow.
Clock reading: 11h24
